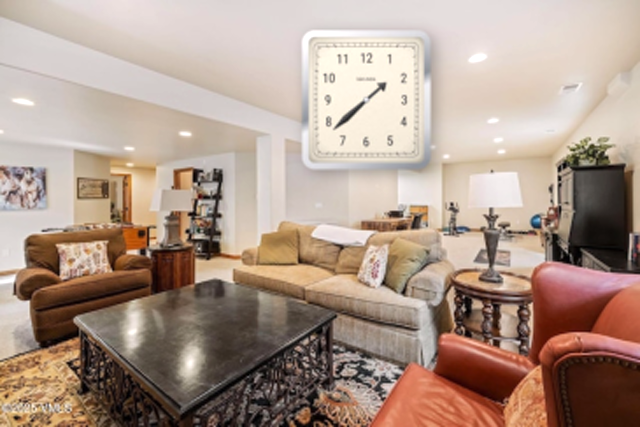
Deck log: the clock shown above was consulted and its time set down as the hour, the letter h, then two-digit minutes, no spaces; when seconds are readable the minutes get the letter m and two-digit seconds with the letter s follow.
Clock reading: 1h38
